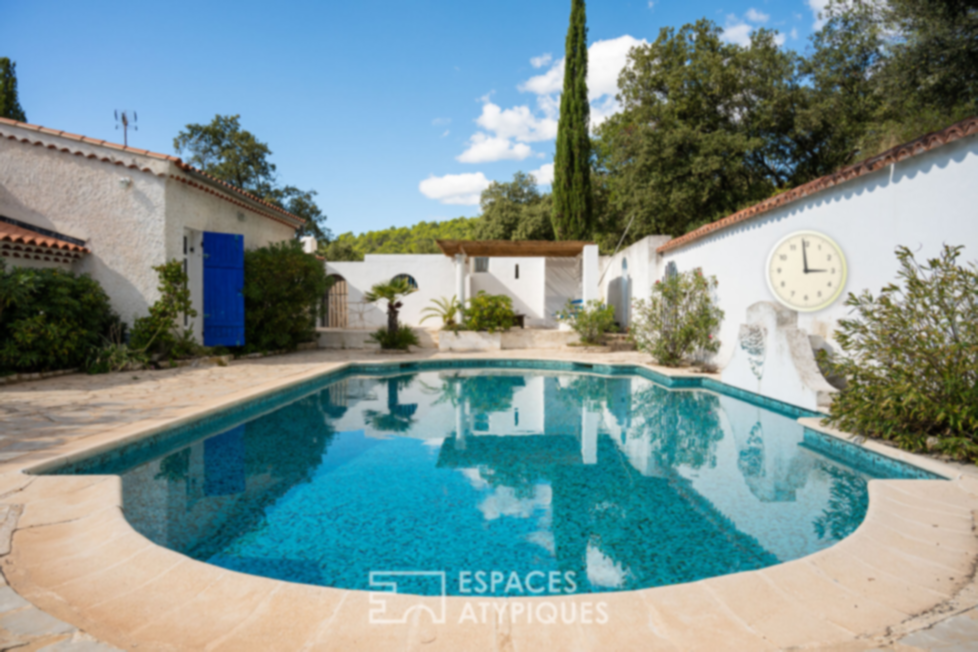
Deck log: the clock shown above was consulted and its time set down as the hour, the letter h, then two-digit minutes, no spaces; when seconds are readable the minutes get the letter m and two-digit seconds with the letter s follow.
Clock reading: 2h59
